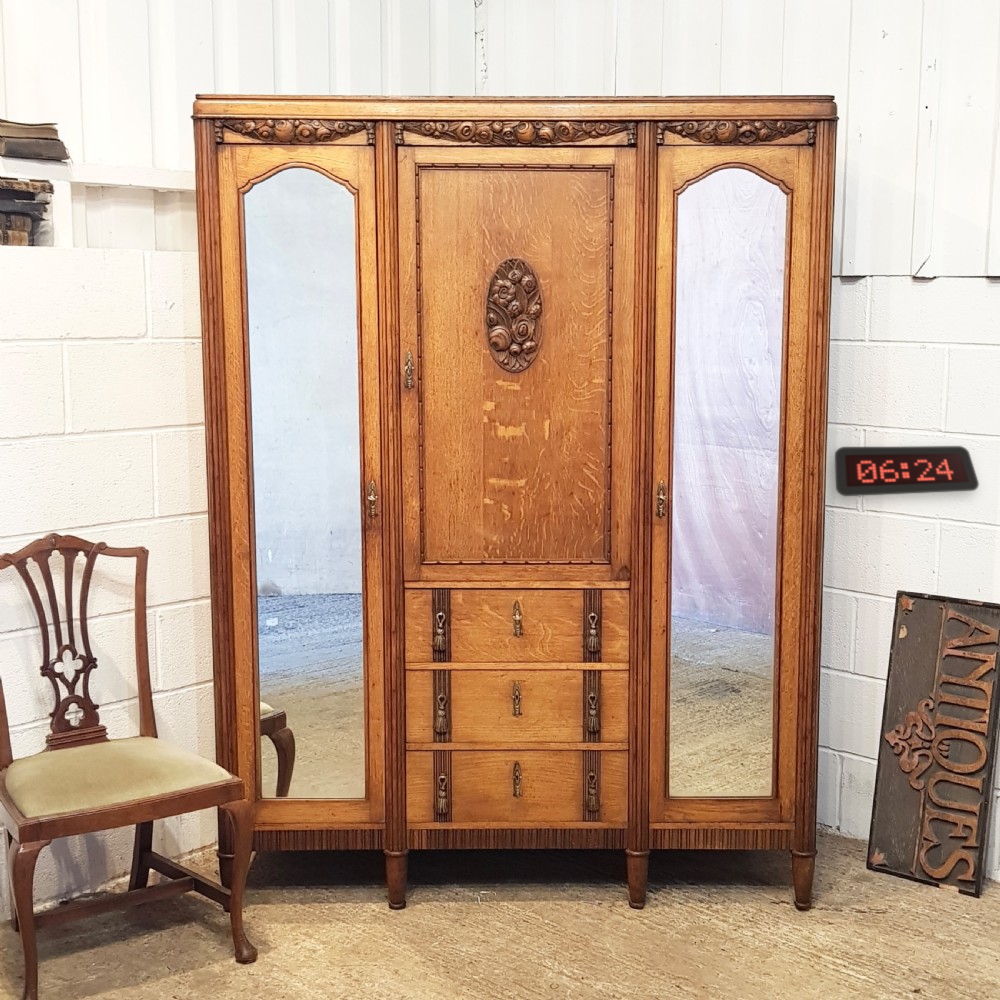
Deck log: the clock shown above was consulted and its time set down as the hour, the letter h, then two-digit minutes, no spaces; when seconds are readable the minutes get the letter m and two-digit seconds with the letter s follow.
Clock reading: 6h24
